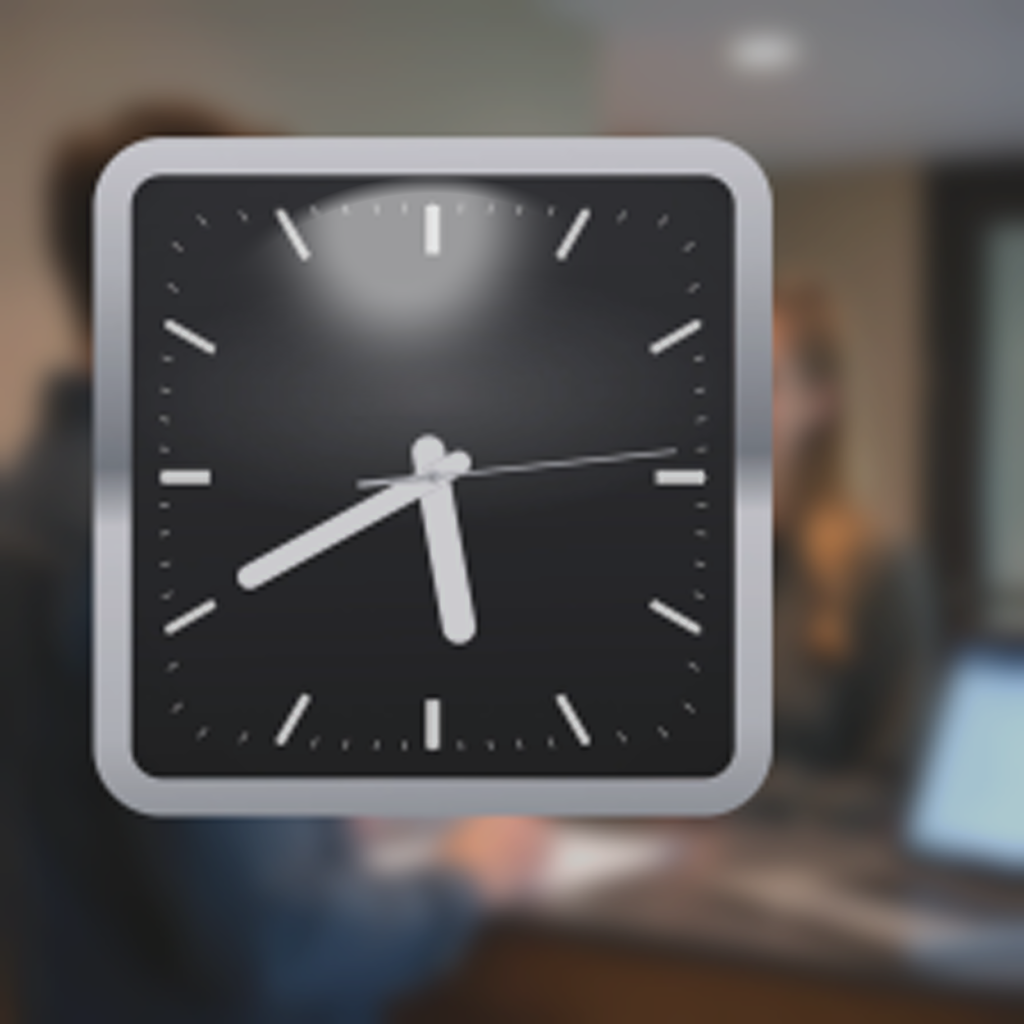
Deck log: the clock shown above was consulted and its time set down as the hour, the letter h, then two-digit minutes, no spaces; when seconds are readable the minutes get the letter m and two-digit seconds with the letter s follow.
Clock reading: 5h40m14s
